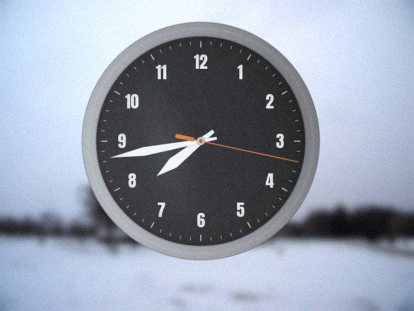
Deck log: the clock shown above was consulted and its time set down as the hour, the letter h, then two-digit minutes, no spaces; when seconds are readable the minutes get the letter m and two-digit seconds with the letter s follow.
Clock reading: 7h43m17s
